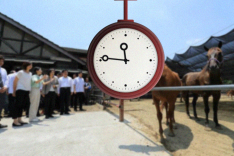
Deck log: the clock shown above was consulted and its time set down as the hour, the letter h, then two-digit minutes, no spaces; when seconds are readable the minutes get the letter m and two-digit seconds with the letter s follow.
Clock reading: 11h46
